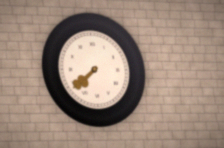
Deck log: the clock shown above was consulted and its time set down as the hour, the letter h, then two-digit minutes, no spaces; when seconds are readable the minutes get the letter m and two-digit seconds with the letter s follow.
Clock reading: 7h39
